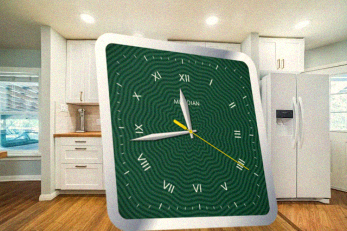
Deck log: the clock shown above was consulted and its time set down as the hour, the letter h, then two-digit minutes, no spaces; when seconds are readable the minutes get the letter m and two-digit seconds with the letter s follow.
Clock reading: 11h43m20s
